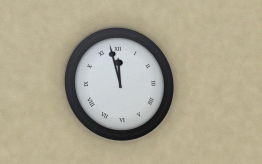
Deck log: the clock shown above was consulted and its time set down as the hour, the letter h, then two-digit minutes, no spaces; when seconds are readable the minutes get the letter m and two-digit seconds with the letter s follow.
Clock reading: 11h58
